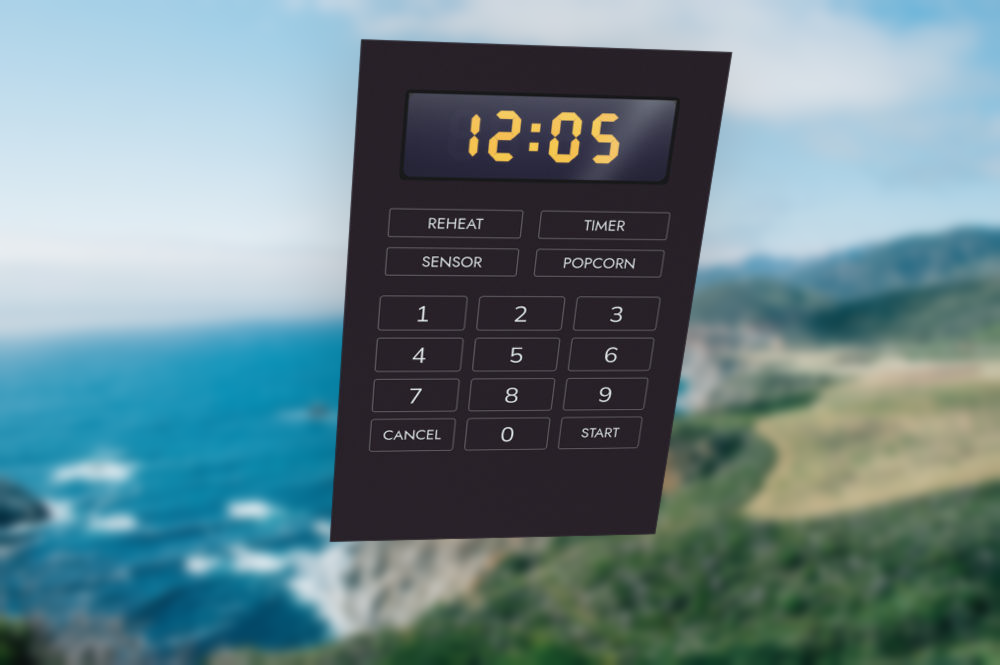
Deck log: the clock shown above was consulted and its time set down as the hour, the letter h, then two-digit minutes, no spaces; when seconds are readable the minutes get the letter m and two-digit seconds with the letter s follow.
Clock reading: 12h05
